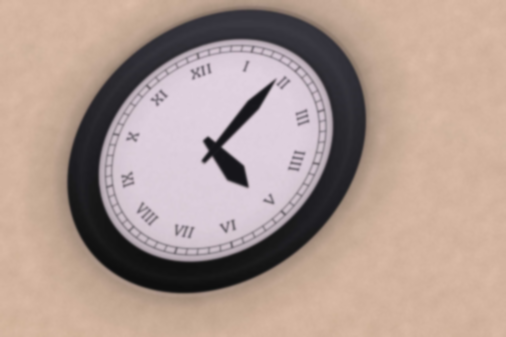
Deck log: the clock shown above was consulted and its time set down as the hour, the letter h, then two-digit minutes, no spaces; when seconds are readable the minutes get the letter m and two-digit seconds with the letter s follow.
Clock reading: 5h09
